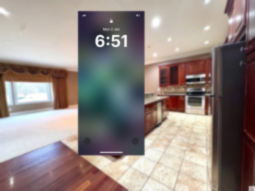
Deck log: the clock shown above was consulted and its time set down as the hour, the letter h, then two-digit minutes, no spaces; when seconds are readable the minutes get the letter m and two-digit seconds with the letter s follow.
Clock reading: 6h51
